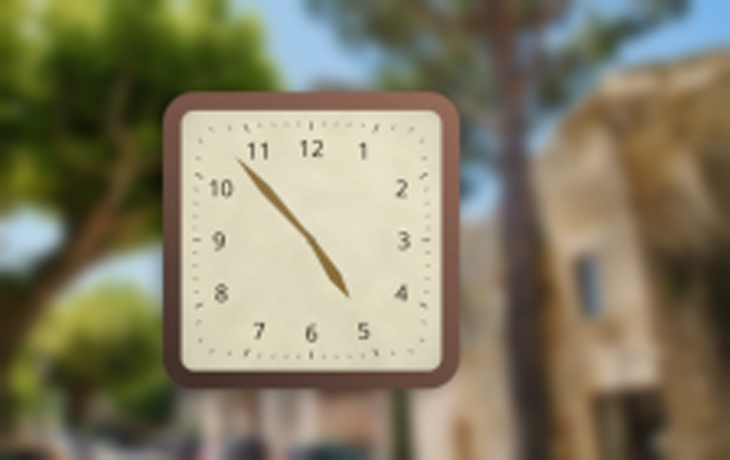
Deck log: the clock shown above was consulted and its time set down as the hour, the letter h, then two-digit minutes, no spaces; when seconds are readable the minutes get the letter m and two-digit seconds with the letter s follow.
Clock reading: 4h53
